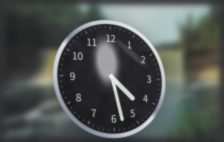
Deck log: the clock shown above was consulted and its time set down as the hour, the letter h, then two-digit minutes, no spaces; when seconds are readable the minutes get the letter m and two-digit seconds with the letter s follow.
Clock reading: 4h28
